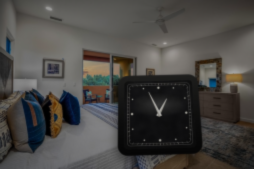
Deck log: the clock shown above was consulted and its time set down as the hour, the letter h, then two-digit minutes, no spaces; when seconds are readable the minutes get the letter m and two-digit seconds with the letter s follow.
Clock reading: 12h56
